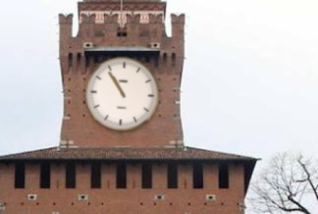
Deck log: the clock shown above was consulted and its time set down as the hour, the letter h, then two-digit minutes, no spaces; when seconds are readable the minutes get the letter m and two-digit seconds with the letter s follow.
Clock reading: 10h54
